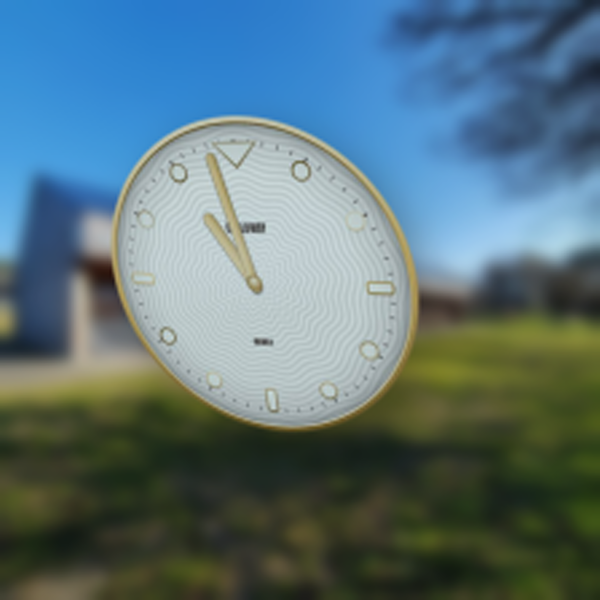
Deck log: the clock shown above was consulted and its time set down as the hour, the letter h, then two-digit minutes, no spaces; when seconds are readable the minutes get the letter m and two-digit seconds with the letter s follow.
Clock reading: 10h58
